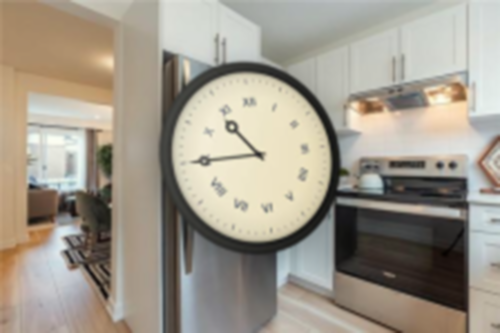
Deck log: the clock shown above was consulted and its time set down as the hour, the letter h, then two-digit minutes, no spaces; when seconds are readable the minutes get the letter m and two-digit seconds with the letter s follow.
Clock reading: 10h45
